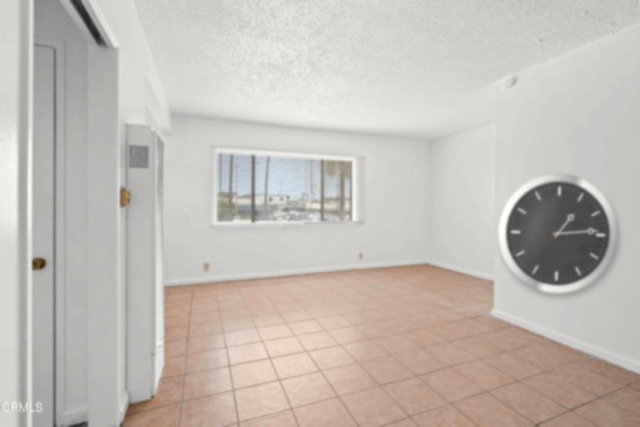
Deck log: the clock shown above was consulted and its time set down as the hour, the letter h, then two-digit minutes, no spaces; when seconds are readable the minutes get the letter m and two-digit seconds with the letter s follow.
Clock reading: 1h14
